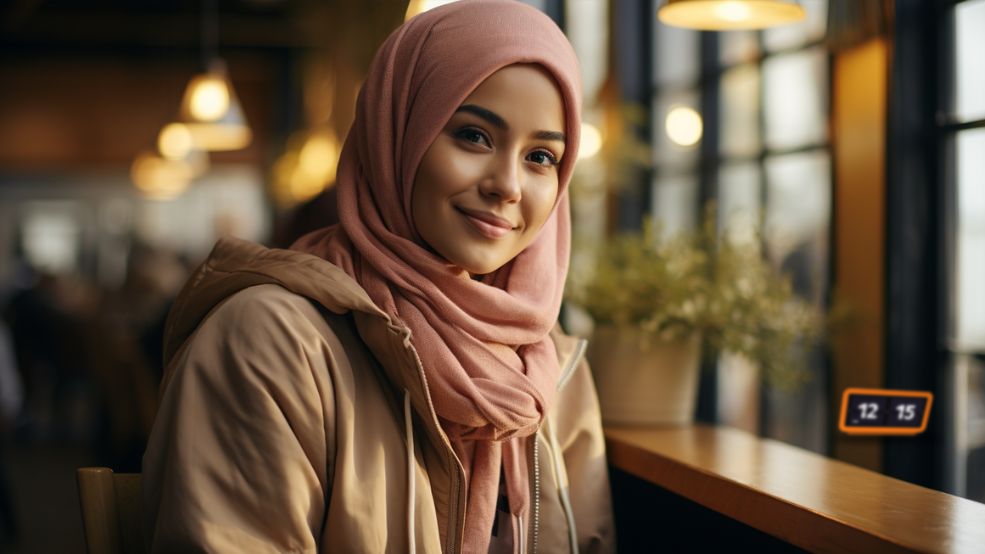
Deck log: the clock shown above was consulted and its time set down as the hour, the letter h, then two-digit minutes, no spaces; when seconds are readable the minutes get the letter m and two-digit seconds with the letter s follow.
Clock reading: 12h15
